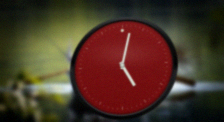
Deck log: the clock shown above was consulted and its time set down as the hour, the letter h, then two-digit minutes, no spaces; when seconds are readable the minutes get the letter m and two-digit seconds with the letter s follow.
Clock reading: 5h02
